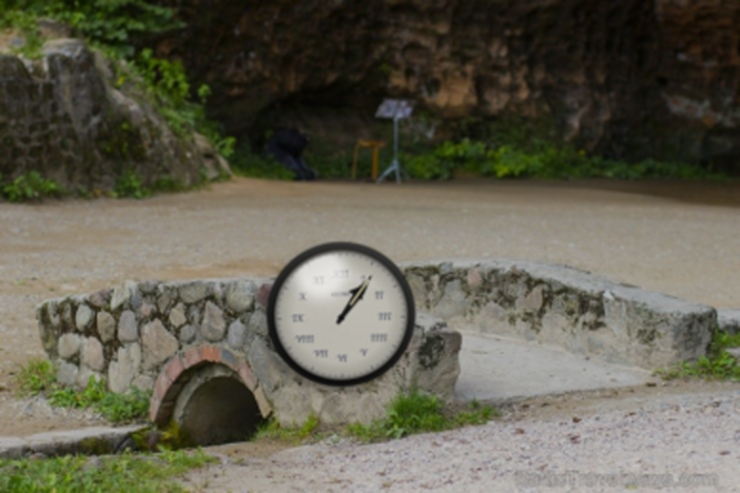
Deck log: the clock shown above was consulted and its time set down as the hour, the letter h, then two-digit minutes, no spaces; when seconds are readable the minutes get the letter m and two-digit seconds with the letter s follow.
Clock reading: 1h06
